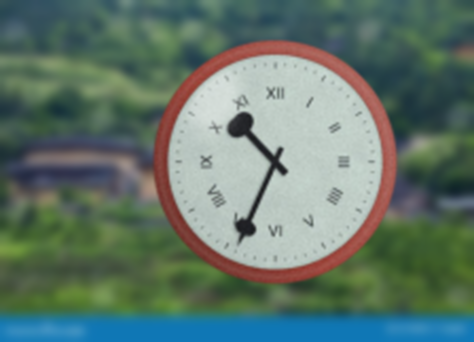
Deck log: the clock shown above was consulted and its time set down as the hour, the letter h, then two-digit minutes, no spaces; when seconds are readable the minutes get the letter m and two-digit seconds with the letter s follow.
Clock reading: 10h34
